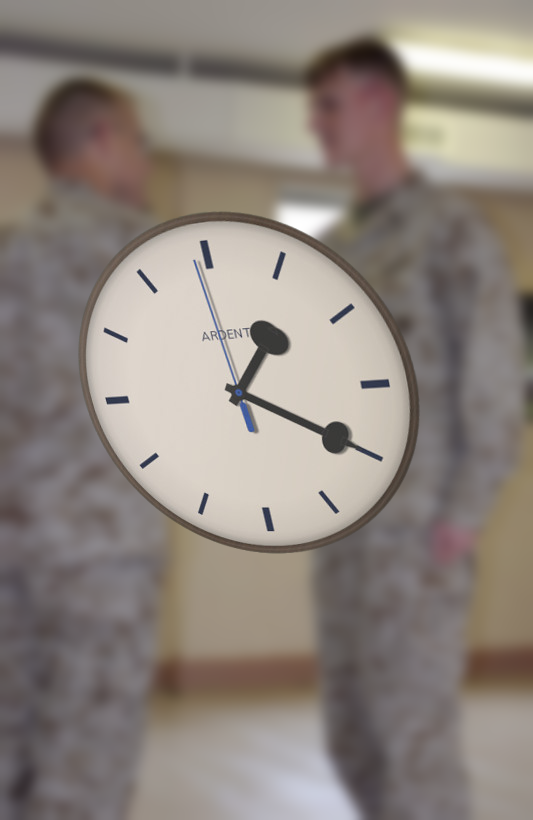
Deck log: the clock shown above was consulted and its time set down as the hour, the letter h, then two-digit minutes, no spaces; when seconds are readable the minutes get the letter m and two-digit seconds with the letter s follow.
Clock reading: 1h19m59s
